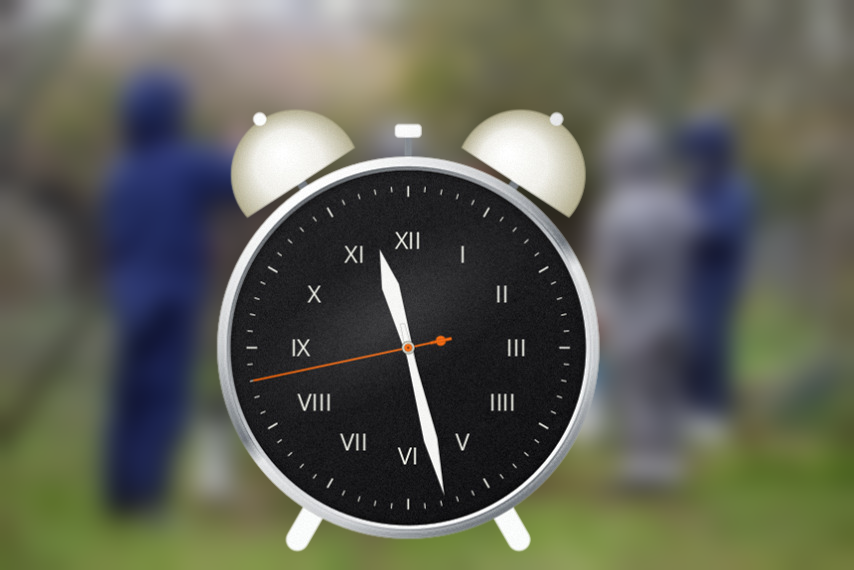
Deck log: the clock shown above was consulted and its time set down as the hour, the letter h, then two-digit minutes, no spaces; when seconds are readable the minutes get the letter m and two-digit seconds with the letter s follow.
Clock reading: 11h27m43s
